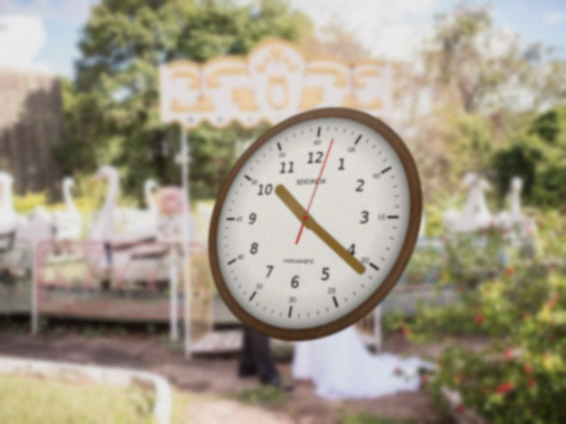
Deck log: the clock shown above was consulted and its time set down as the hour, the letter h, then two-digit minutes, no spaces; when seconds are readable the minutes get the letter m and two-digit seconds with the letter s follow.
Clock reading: 10h21m02s
